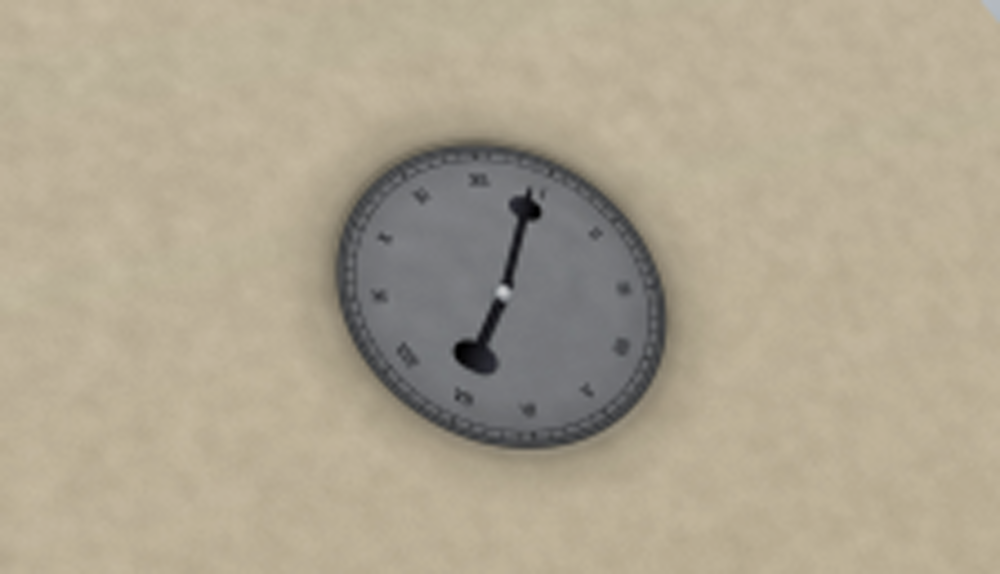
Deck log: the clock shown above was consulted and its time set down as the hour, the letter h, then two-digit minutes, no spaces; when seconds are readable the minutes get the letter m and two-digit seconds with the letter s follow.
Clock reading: 7h04
